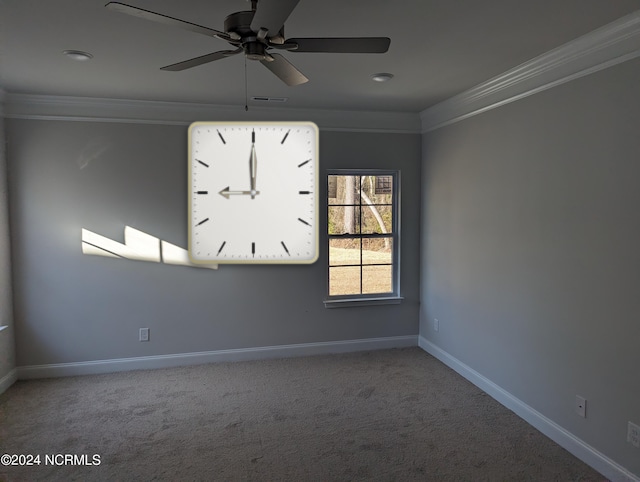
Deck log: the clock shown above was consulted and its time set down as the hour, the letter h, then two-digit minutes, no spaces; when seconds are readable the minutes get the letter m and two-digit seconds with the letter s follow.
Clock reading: 9h00
